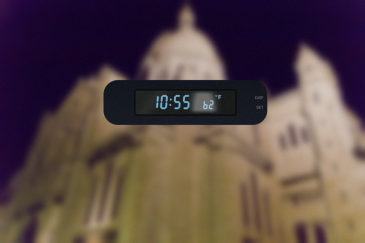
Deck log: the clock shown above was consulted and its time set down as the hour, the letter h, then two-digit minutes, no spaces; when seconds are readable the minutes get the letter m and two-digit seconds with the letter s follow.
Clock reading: 10h55
